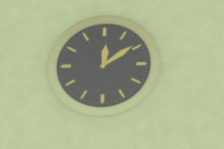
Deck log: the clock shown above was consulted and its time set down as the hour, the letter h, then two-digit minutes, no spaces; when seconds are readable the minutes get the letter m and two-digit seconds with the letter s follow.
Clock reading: 12h09
